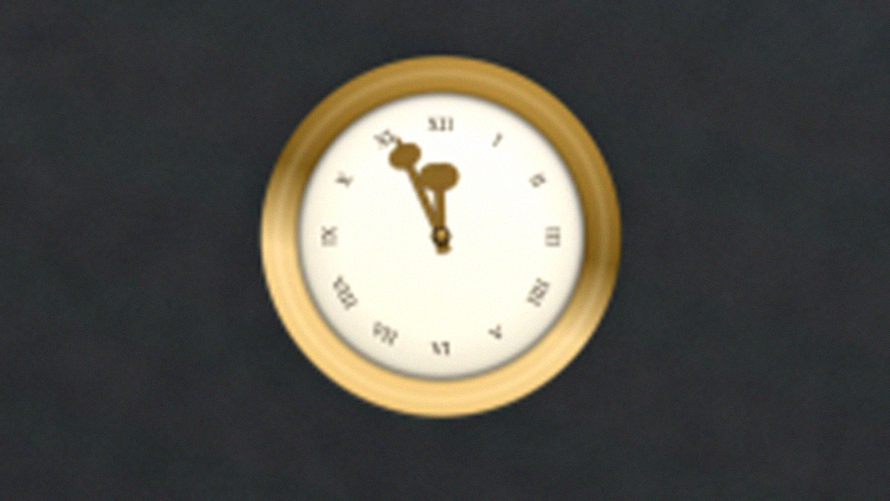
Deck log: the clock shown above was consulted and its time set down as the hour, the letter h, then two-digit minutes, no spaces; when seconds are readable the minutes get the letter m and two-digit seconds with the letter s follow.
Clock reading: 11h56
